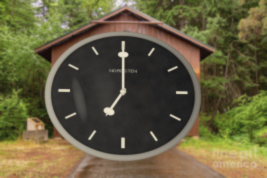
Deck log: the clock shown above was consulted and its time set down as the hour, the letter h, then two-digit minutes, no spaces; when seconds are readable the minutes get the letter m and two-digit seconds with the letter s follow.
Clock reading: 7h00
